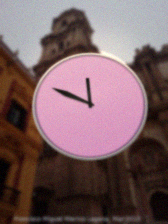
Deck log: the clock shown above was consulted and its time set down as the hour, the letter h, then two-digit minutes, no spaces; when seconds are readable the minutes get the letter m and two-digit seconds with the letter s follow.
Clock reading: 11h49
